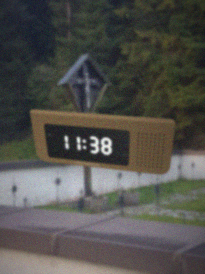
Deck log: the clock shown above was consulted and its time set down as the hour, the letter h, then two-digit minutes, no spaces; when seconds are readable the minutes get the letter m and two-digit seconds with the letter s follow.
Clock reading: 11h38
